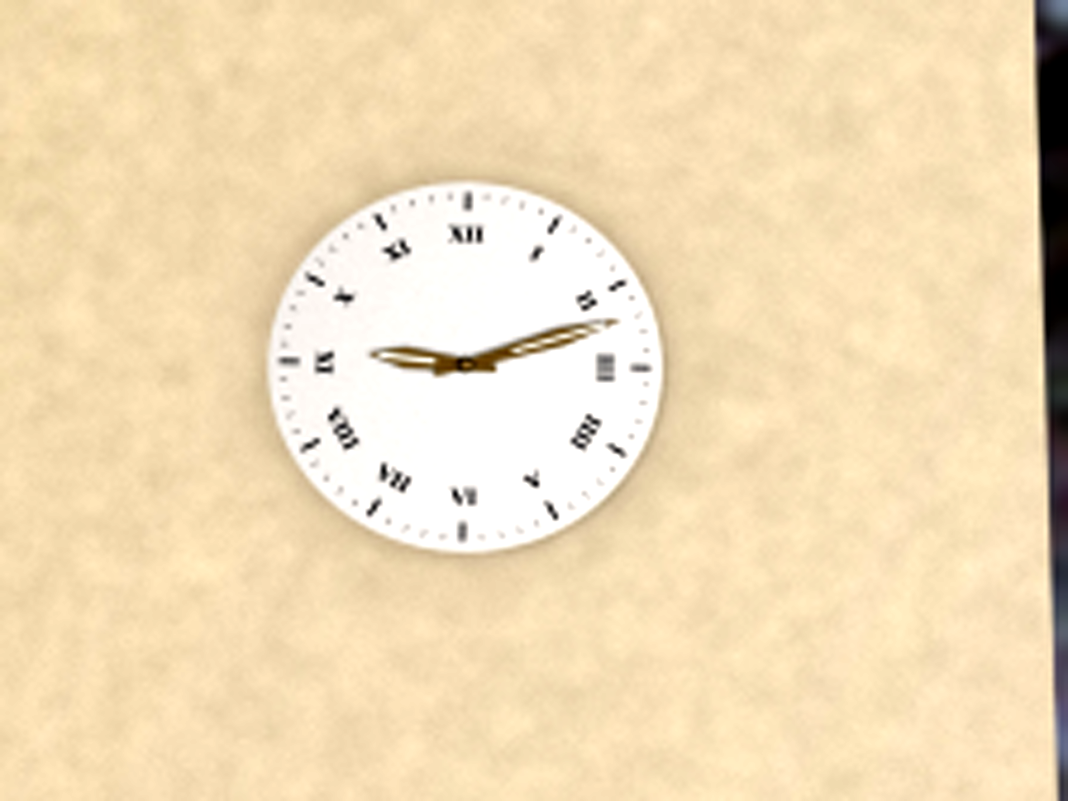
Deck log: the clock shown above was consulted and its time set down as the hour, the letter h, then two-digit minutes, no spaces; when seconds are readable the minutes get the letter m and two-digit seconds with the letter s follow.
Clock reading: 9h12
